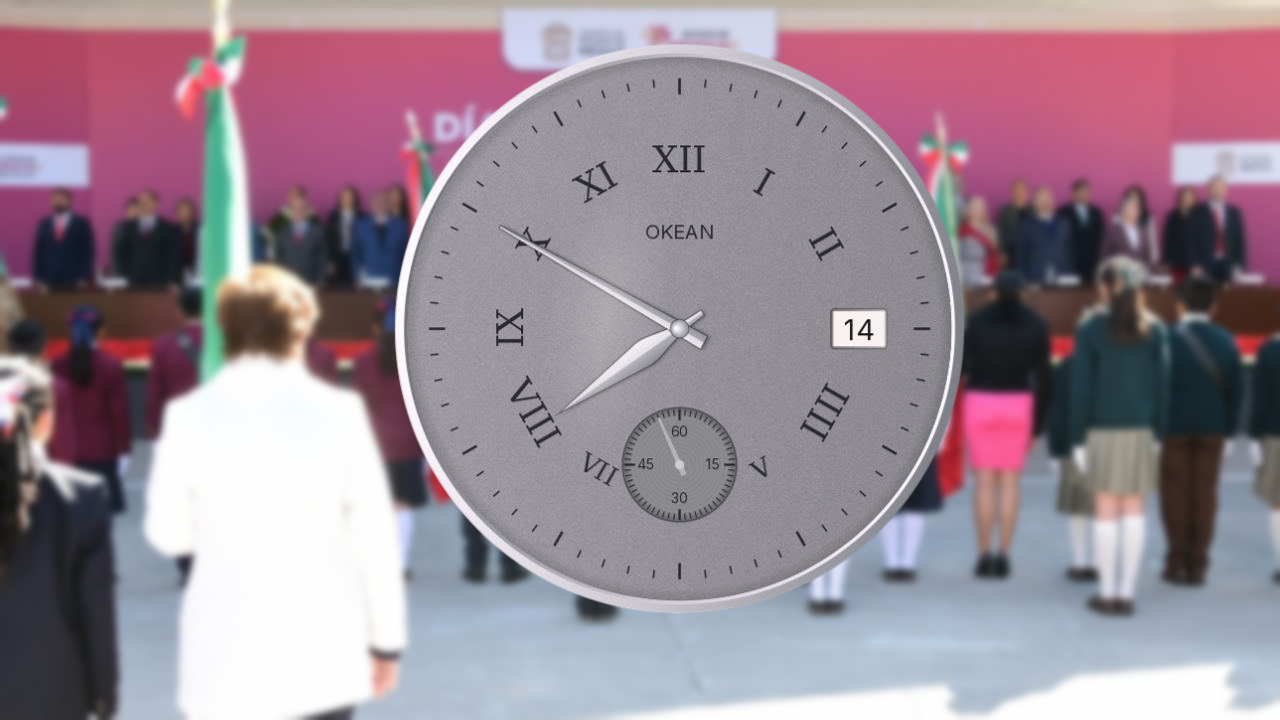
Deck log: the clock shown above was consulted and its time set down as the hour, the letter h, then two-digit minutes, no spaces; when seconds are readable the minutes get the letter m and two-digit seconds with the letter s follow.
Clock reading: 7h49m56s
